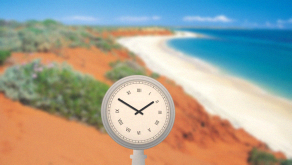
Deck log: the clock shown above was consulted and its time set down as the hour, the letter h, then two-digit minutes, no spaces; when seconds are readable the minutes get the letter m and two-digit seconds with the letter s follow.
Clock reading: 1h50
